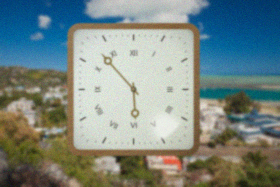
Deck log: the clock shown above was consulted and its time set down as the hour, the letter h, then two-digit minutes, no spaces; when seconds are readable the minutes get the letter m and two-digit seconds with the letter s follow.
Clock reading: 5h53
